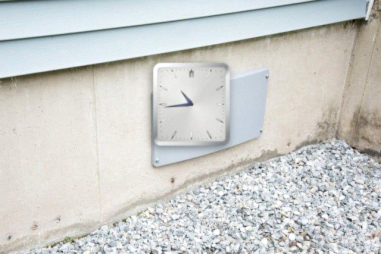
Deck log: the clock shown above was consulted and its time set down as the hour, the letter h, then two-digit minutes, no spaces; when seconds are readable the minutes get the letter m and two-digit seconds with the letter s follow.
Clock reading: 10h44
